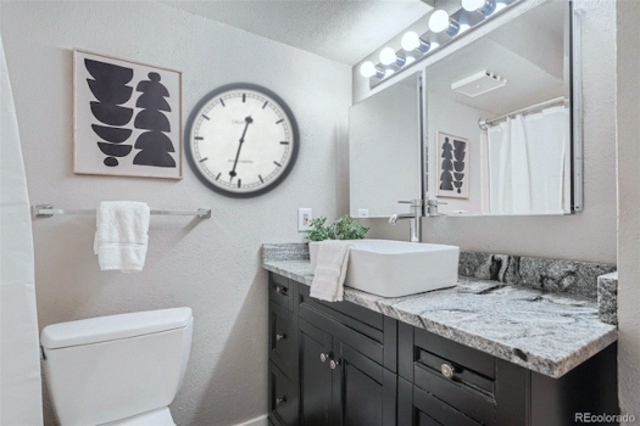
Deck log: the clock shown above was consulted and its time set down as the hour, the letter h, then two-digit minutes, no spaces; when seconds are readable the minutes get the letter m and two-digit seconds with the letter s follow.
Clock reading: 12h32
